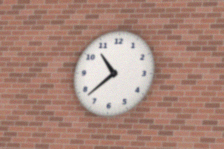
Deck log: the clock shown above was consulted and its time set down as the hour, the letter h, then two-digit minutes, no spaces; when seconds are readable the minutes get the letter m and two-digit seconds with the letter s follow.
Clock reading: 10h38
